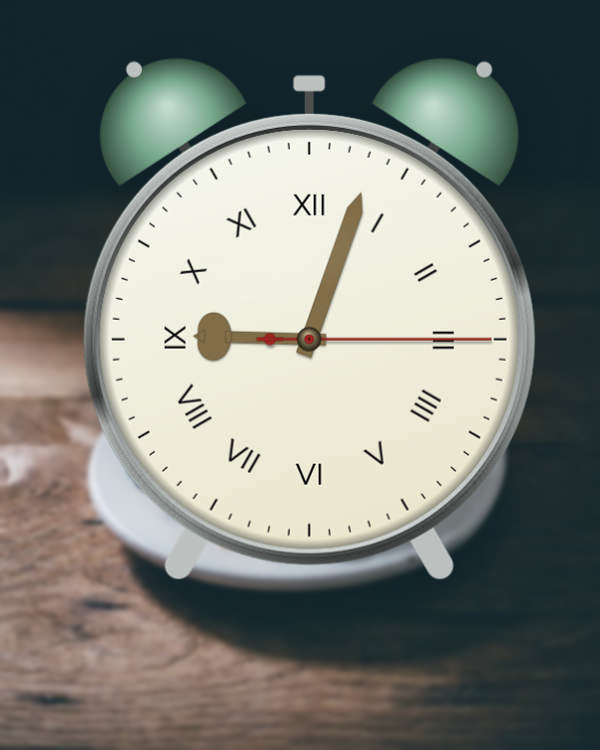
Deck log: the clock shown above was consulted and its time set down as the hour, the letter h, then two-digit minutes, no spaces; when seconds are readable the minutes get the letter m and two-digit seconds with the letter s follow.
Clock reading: 9h03m15s
